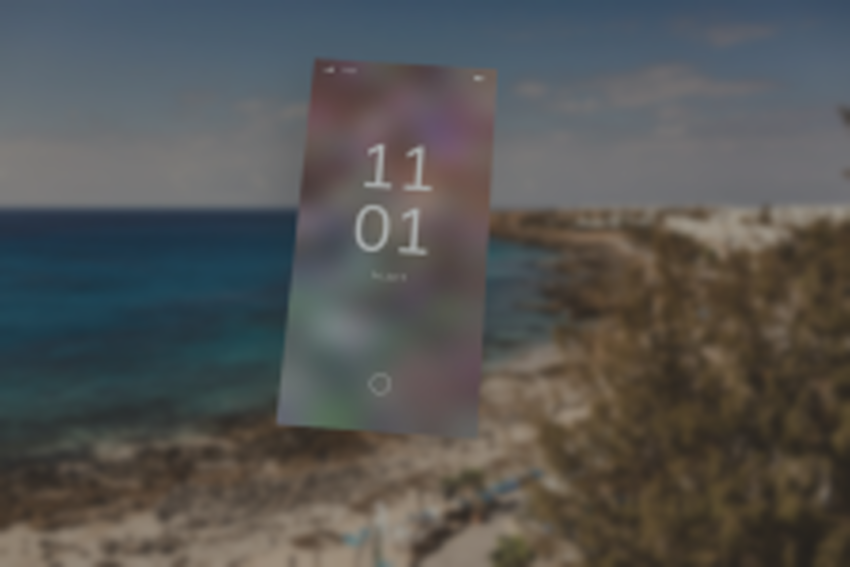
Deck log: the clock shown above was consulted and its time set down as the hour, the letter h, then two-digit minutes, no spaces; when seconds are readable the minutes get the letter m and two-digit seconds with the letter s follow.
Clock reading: 11h01
